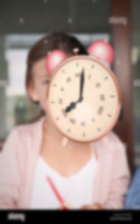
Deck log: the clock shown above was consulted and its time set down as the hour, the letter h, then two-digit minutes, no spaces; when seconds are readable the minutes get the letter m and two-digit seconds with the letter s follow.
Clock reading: 8h02
